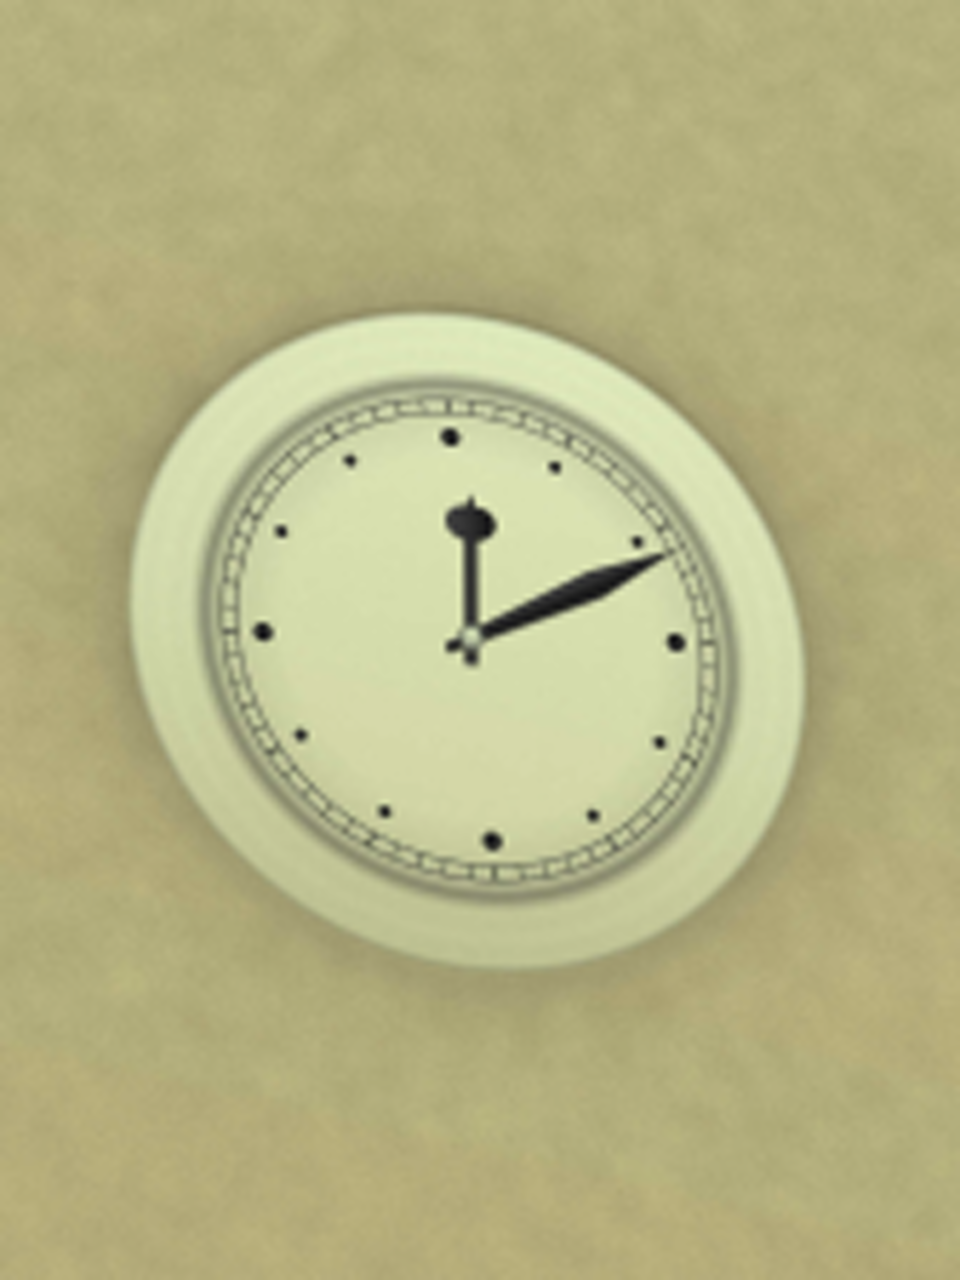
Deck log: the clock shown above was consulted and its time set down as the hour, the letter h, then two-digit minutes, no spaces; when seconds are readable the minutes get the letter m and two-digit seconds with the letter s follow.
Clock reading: 12h11
